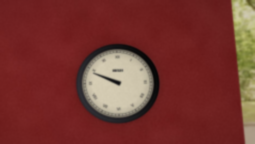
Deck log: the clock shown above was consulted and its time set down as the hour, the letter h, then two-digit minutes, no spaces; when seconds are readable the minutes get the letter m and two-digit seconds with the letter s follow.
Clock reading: 9h49
